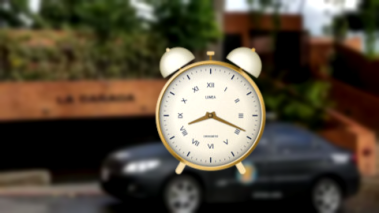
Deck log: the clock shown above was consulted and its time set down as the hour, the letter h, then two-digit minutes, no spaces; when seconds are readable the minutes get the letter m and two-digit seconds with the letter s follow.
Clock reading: 8h19
